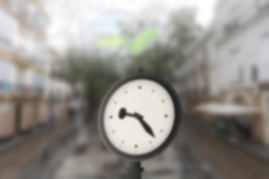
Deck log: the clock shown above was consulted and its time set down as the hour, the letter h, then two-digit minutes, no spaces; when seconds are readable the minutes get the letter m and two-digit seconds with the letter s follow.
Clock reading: 9h23
